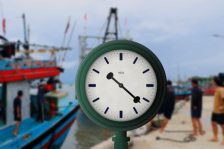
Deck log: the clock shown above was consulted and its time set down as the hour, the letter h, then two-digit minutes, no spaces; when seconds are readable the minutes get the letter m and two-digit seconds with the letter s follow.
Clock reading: 10h22
